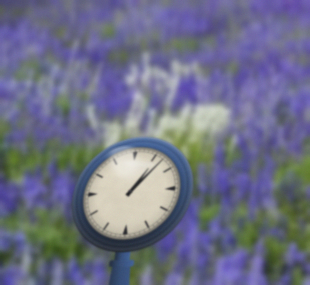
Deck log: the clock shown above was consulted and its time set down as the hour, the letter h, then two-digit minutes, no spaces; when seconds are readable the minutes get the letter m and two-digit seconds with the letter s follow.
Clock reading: 1h07
